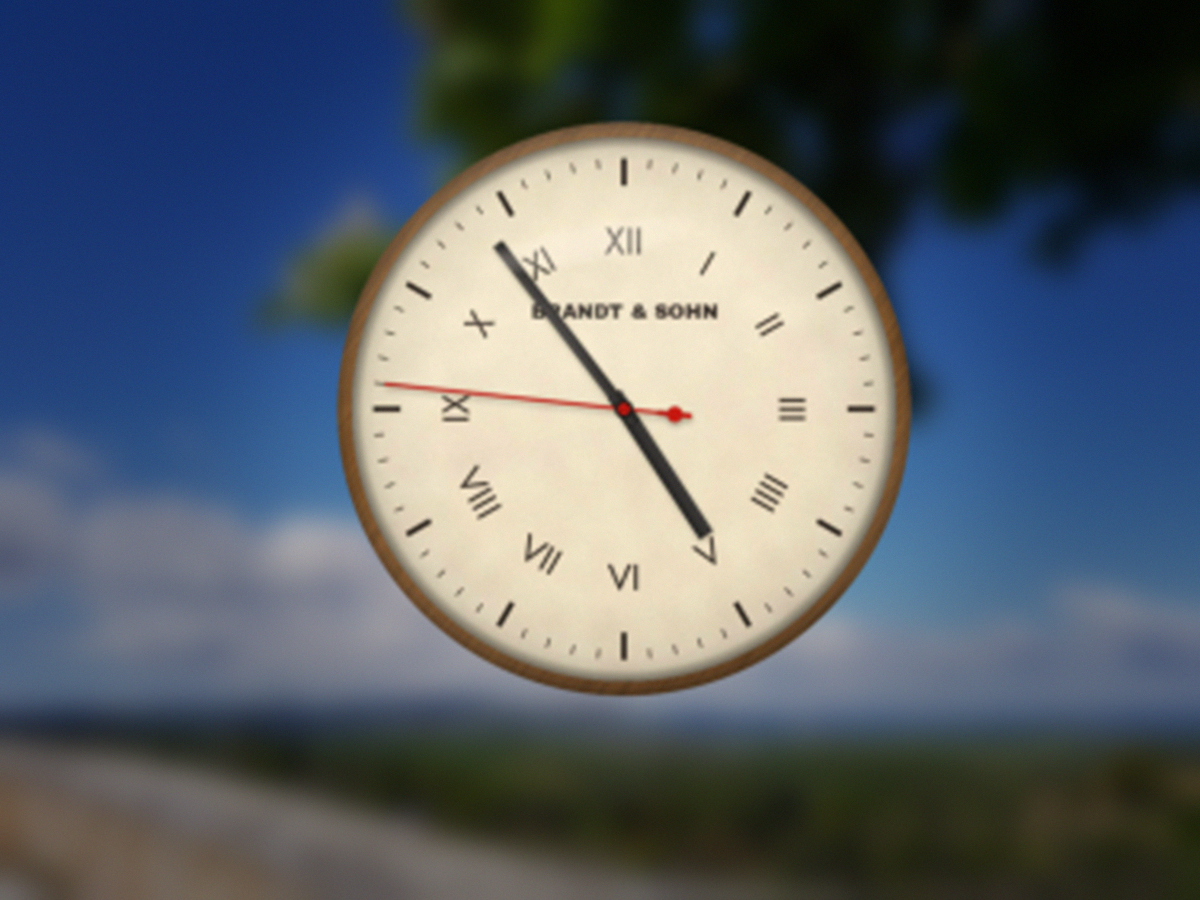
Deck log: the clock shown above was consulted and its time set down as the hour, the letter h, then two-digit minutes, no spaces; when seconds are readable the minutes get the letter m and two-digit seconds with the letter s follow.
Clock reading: 4h53m46s
